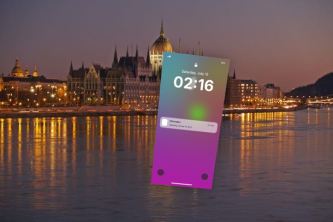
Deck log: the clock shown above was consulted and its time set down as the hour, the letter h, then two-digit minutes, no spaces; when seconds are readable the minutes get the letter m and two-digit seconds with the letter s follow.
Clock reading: 2h16
